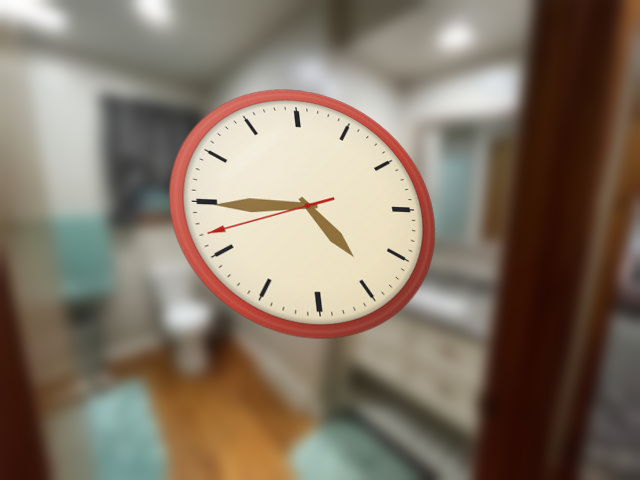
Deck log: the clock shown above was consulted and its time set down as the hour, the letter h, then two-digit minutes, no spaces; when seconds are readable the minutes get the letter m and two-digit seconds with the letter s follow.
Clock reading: 4h44m42s
